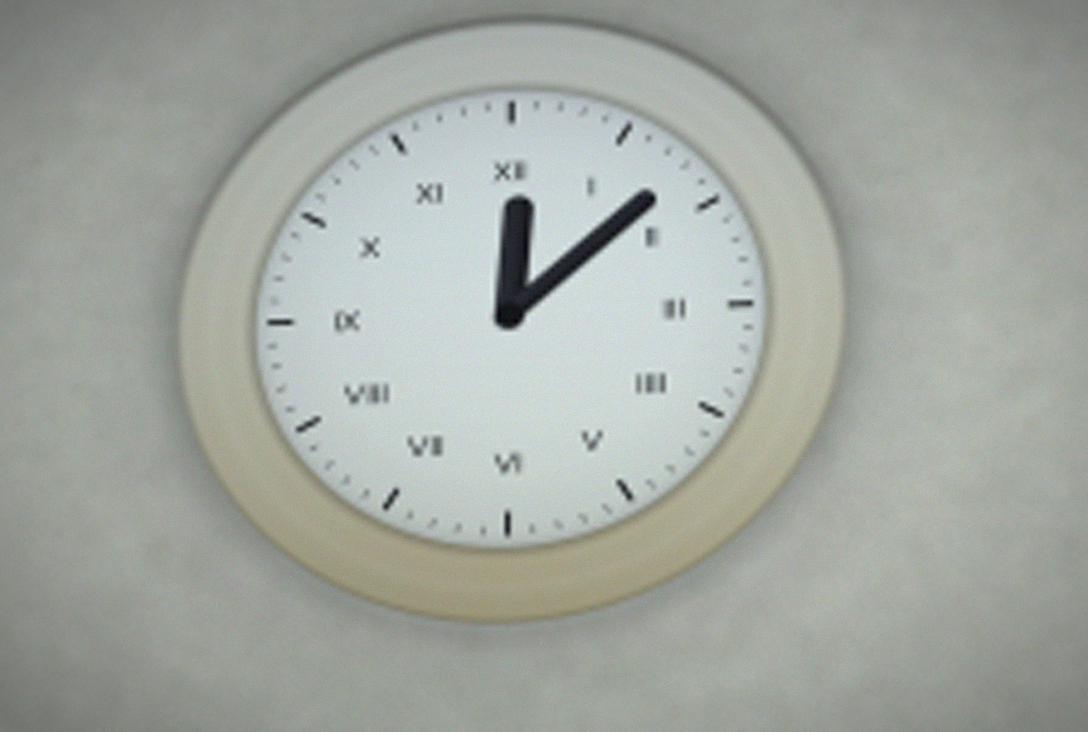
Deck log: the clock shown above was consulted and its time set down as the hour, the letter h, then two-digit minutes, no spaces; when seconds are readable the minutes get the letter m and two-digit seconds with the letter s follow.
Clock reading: 12h08
